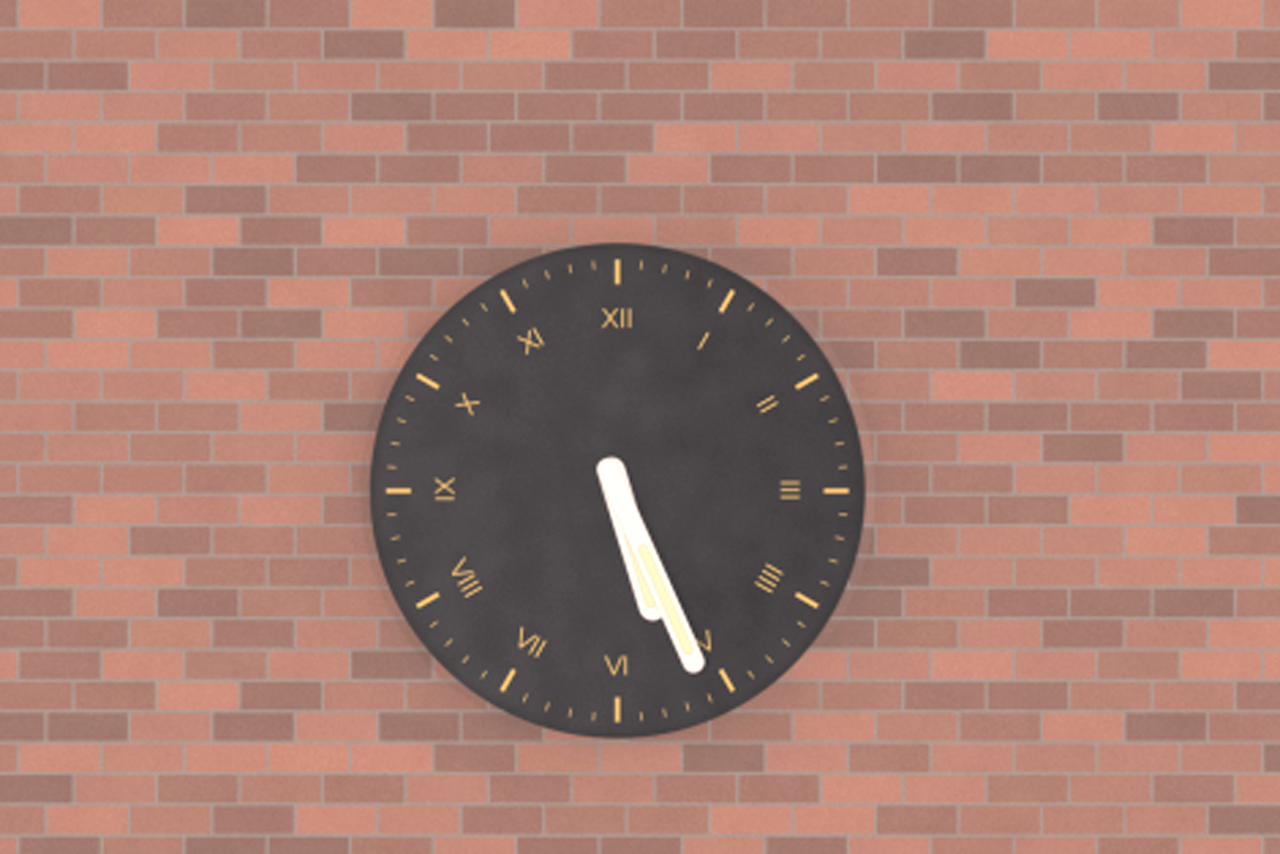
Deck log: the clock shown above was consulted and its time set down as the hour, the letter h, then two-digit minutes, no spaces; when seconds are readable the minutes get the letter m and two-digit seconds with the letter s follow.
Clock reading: 5h26
